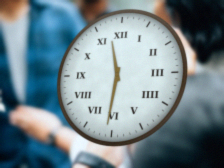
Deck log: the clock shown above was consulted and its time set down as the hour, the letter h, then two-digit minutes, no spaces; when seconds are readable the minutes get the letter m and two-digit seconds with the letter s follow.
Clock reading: 11h31
